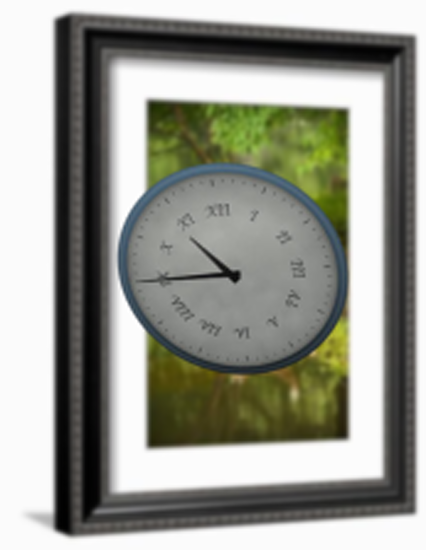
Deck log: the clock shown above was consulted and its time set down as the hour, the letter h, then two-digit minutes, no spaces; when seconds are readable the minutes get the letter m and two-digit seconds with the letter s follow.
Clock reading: 10h45
